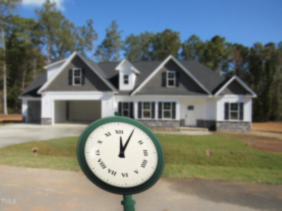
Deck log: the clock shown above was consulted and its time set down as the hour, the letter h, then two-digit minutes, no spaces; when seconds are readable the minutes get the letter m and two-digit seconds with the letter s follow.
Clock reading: 12h05
